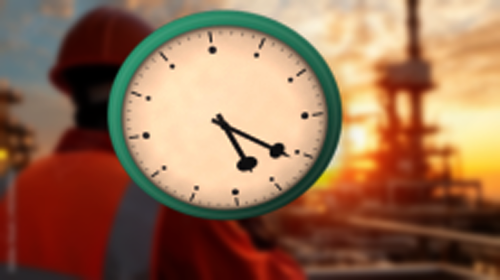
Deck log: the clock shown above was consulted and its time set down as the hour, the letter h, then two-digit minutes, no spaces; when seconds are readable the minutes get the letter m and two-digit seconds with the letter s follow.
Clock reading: 5h21
